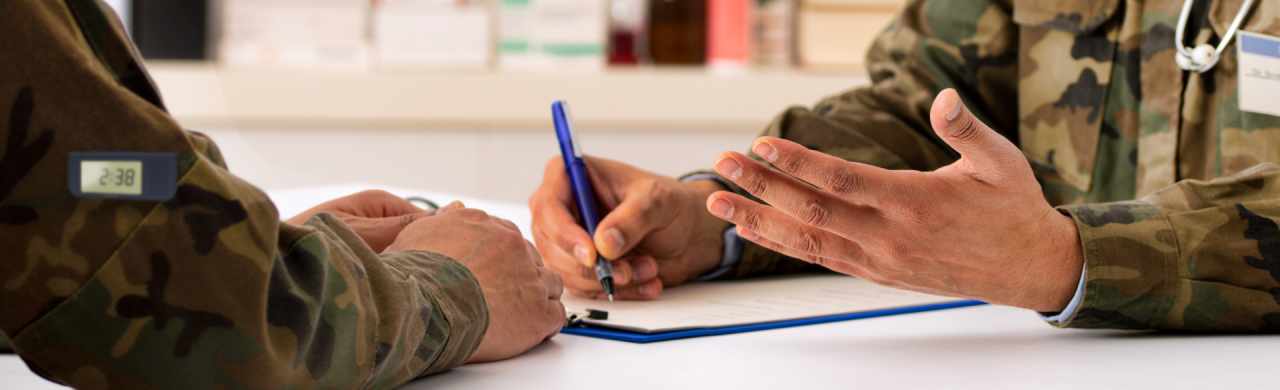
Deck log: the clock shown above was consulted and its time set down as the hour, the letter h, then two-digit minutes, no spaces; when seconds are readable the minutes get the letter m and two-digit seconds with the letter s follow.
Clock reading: 2h38
